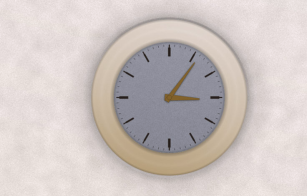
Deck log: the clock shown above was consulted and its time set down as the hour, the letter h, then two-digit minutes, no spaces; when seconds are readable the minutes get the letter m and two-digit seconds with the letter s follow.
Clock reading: 3h06
